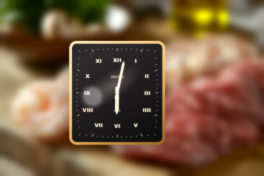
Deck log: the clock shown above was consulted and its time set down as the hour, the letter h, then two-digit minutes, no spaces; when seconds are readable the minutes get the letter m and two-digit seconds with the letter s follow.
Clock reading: 6h02
